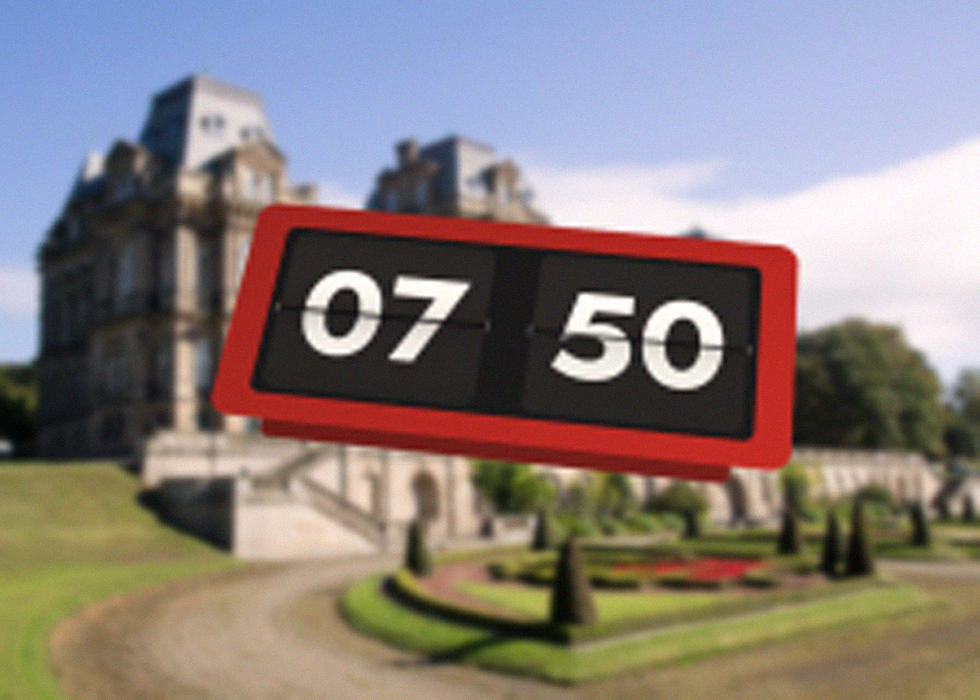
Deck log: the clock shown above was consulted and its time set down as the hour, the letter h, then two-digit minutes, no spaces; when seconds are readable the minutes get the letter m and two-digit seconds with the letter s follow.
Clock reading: 7h50
